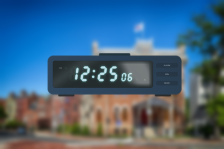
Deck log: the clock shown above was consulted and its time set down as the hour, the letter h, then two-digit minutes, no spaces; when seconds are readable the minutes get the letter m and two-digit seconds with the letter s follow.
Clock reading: 12h25m06s
